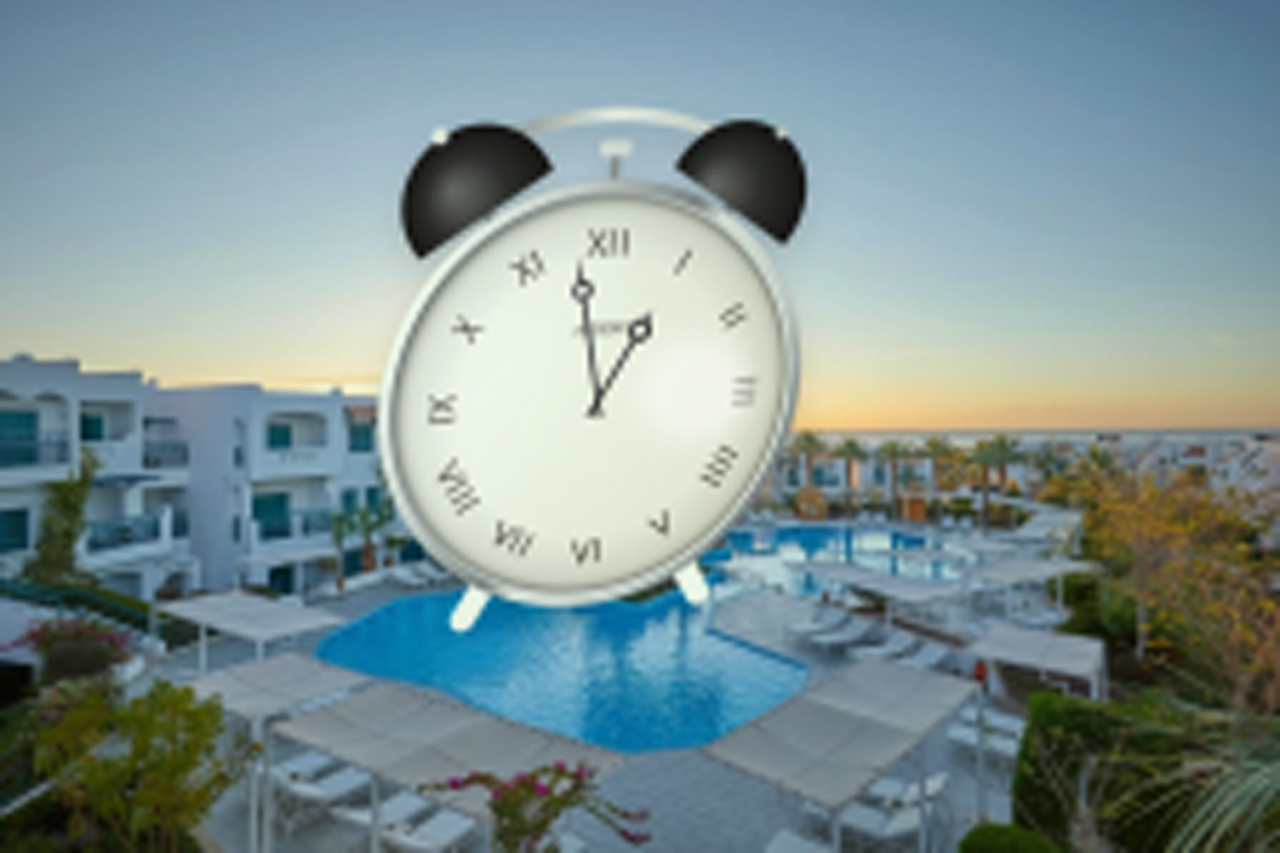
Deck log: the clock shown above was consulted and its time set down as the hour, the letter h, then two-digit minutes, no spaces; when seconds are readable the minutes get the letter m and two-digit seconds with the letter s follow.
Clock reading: 12h58
